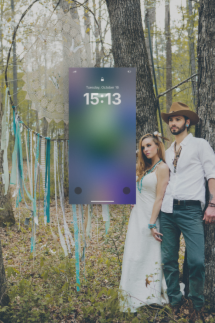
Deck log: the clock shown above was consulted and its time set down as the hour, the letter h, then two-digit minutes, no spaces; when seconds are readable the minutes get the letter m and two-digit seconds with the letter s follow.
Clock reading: 15h13
